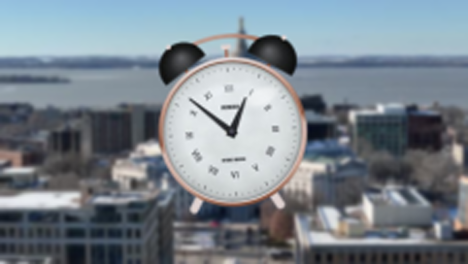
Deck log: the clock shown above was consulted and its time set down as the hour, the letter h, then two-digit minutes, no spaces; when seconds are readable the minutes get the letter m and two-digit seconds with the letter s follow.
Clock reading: 12h52
